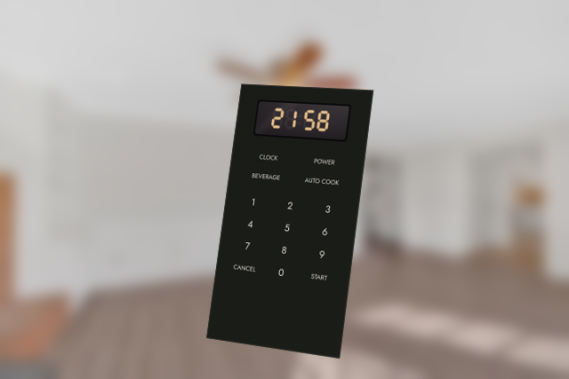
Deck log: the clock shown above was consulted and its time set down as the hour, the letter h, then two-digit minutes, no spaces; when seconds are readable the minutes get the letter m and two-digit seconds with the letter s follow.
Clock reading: 21h58
